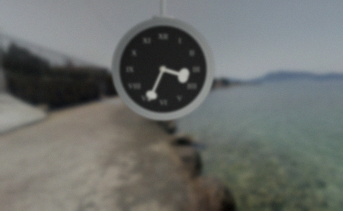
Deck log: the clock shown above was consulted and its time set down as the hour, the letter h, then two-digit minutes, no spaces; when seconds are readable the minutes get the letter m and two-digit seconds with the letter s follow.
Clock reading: 3h34
